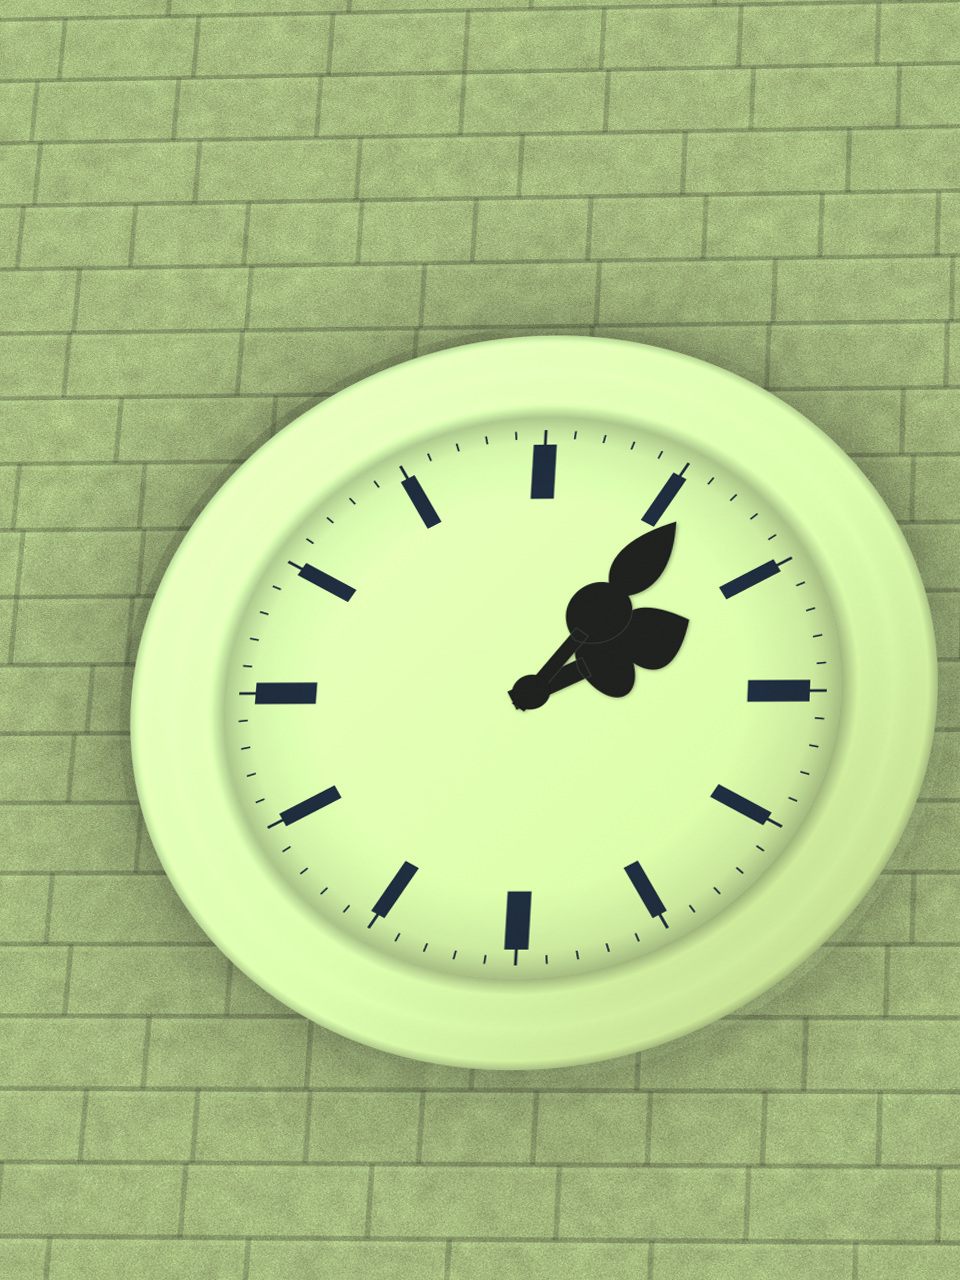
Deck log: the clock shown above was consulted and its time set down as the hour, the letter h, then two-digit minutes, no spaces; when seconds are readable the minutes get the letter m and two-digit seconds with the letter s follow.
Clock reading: 2h06
